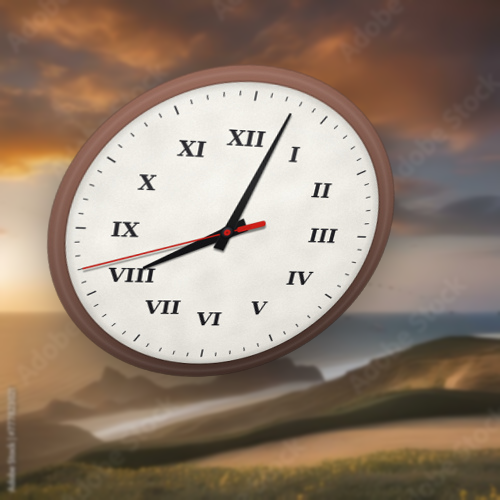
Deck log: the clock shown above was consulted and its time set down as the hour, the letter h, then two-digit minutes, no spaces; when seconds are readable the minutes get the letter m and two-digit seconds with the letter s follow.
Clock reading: 8h02m42s
